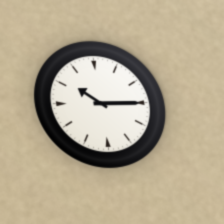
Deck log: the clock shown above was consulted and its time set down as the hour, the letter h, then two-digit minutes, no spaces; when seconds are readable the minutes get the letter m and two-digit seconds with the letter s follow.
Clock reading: 10h15
